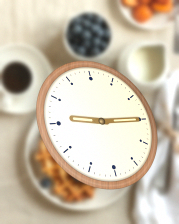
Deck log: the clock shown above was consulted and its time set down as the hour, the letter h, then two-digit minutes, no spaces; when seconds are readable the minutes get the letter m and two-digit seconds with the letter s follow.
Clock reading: 9h15
